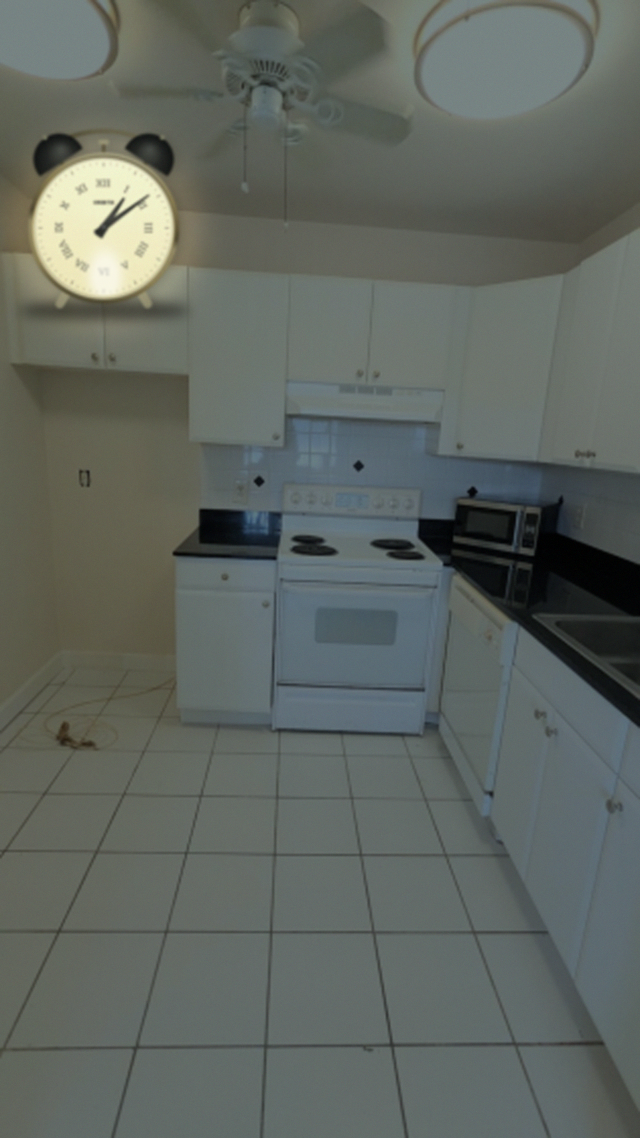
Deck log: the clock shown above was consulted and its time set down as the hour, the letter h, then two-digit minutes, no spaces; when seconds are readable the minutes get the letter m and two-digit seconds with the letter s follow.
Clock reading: 1h09
